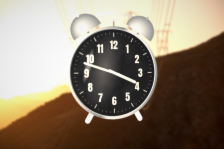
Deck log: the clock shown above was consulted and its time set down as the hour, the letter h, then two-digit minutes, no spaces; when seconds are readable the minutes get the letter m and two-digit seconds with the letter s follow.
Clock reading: 3h48
